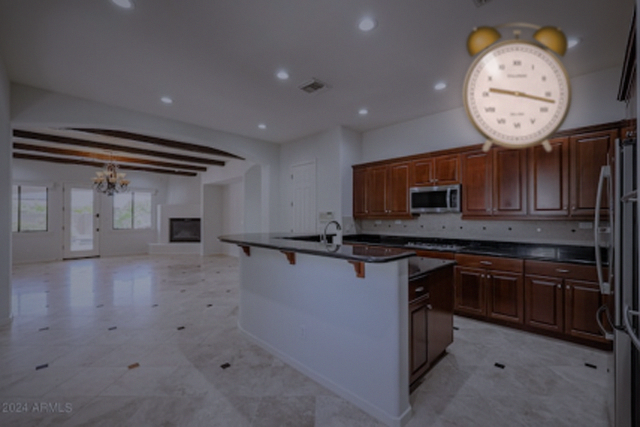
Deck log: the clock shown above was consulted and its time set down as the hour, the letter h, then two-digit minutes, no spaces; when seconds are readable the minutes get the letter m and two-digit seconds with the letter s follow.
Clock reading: 9h17
